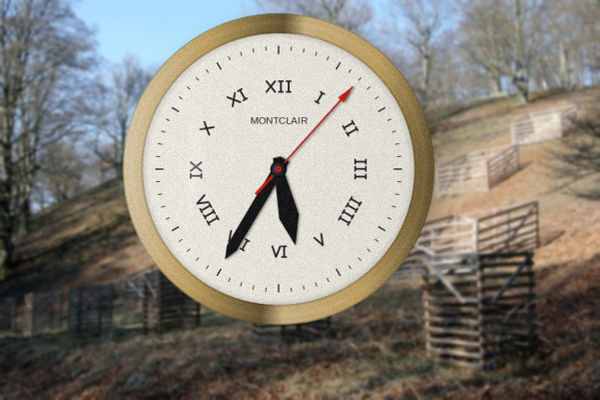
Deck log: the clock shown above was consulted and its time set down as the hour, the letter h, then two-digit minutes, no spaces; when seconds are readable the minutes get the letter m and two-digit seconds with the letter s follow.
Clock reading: 5h35m07s
